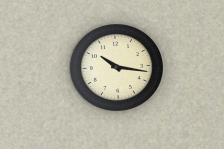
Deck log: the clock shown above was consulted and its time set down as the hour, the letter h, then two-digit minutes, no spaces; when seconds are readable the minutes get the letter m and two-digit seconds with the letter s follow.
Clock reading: 10h17
